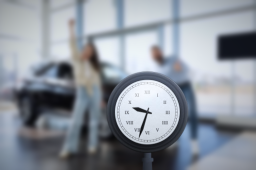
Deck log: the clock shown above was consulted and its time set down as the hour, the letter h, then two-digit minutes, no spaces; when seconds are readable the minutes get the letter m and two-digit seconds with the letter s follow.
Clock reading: 9h33
